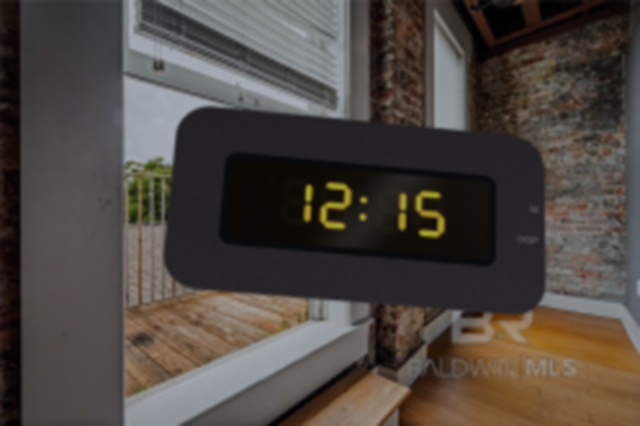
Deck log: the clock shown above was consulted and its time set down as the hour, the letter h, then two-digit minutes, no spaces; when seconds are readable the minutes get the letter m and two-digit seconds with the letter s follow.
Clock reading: 12h15
